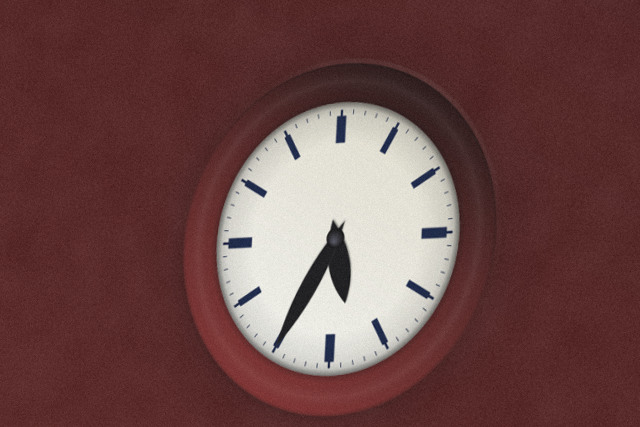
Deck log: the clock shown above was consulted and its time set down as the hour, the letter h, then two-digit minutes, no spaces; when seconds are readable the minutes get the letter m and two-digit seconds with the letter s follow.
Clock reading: 5h35
